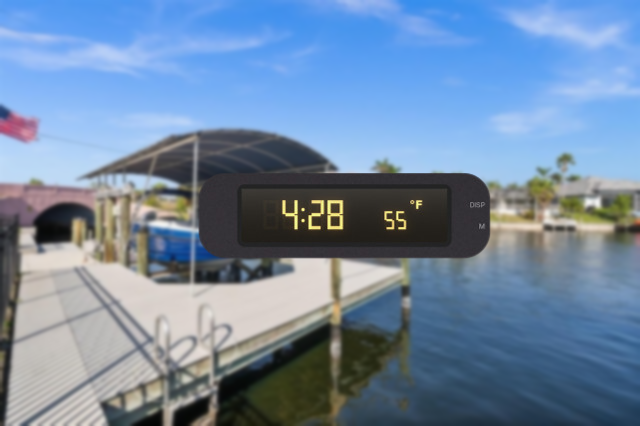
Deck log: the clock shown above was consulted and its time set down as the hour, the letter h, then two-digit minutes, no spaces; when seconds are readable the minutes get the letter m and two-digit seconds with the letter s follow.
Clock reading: 4h28
